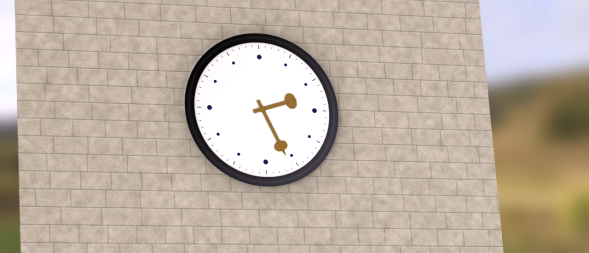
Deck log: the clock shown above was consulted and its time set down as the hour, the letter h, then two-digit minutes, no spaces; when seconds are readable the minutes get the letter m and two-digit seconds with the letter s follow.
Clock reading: 2h26
